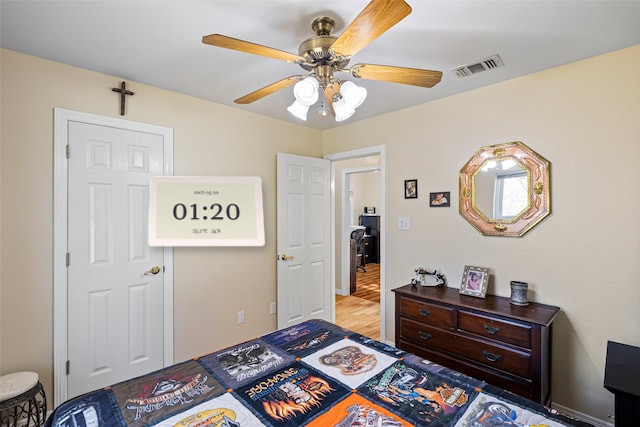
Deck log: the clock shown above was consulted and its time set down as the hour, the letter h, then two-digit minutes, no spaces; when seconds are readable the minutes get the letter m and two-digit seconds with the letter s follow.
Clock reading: 1h20
